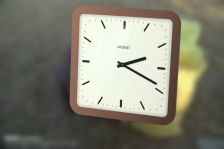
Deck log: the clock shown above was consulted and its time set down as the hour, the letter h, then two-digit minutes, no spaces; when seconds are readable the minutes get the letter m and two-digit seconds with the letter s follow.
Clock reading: 2h19
